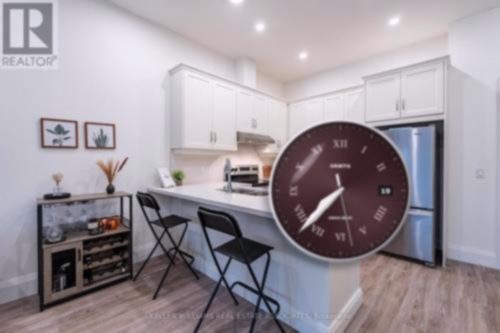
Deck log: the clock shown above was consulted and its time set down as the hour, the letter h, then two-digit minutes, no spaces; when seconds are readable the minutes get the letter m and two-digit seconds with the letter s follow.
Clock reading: 7h37m28s
